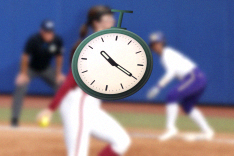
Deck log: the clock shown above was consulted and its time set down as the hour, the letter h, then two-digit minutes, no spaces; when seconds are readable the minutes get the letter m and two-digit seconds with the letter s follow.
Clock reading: 10h20
